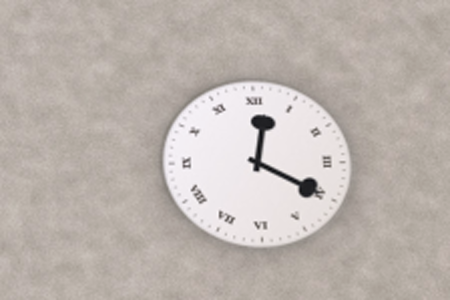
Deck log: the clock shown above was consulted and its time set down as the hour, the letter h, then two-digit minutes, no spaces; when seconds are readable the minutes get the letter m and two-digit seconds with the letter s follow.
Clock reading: 12h20
